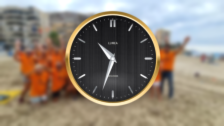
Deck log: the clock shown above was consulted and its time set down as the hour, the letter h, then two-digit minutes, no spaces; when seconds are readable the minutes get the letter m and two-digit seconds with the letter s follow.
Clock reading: 10h33
